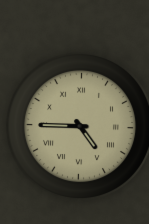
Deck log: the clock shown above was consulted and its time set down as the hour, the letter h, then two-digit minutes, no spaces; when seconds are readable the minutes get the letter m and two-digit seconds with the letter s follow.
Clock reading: 4h45
